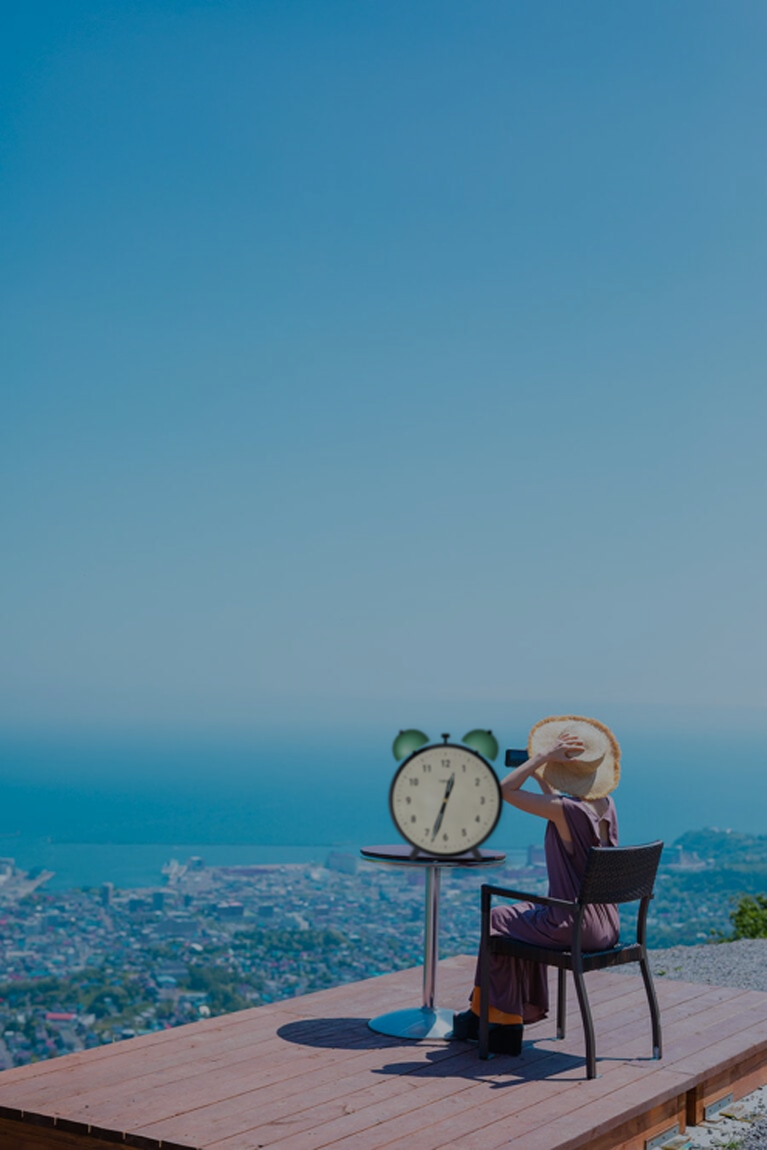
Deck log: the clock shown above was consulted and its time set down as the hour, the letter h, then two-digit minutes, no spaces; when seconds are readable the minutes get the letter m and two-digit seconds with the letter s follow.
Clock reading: 12h33
